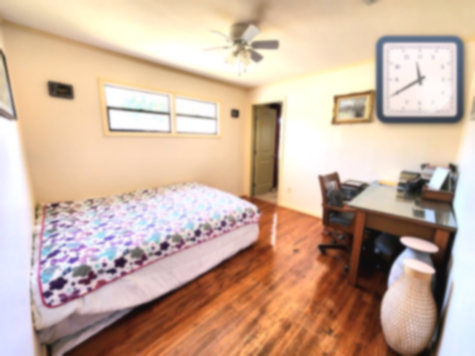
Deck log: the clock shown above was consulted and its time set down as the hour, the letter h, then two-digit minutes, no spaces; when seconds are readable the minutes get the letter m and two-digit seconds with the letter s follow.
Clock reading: 11h40
